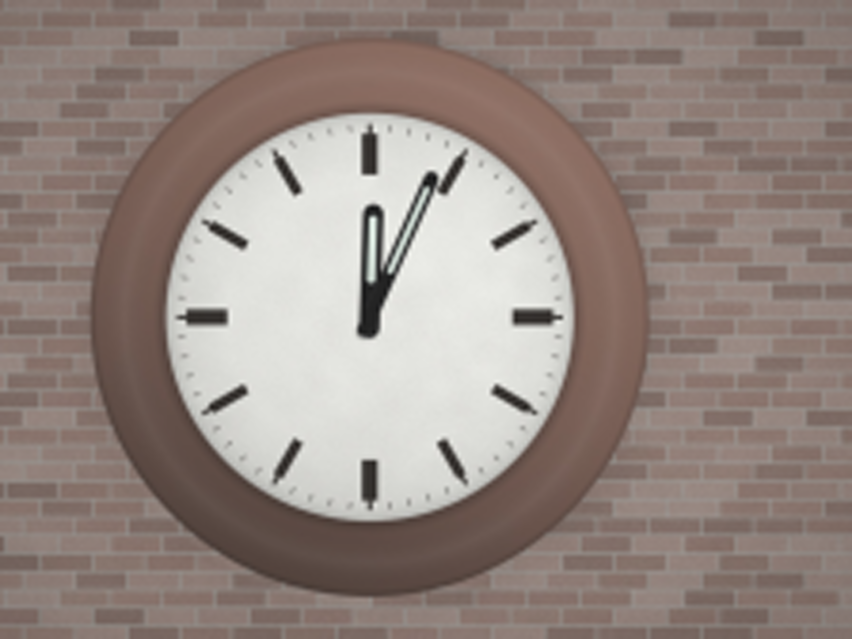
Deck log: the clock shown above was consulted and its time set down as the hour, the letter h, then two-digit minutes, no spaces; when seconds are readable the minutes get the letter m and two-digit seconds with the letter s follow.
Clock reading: 12h04
